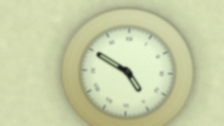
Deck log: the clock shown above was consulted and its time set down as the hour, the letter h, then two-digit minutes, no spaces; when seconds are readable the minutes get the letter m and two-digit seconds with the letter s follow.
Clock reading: 4h50
